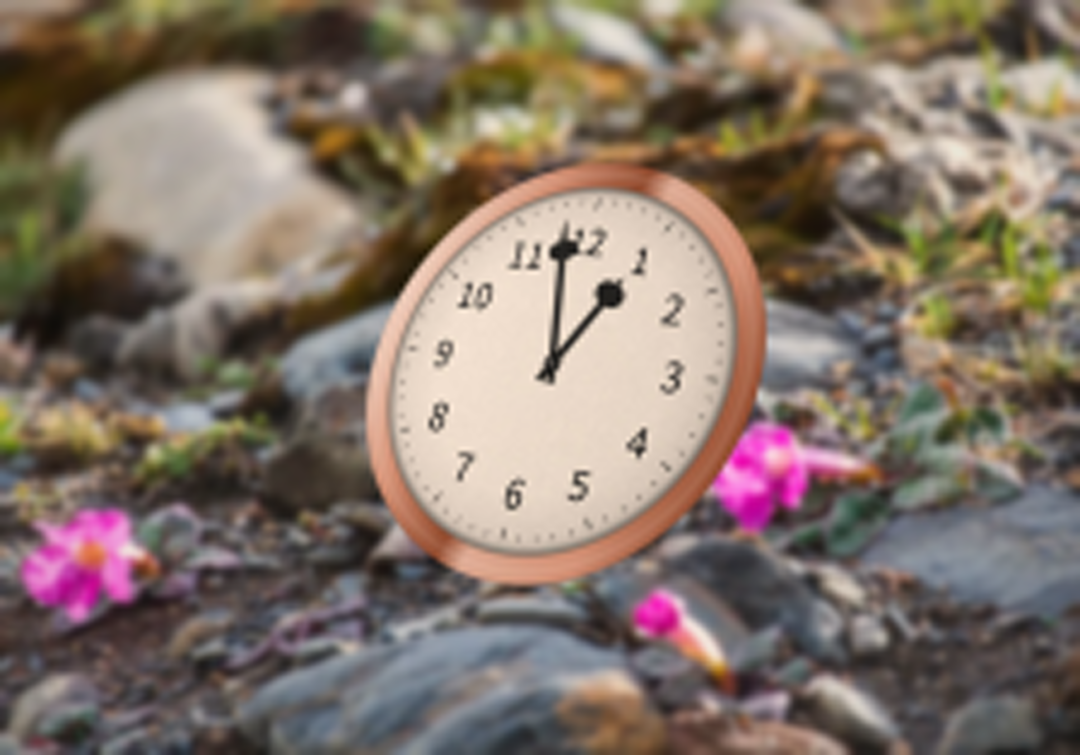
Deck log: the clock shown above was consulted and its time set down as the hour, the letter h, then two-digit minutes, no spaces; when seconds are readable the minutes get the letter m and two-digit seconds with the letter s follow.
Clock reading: 12h58
